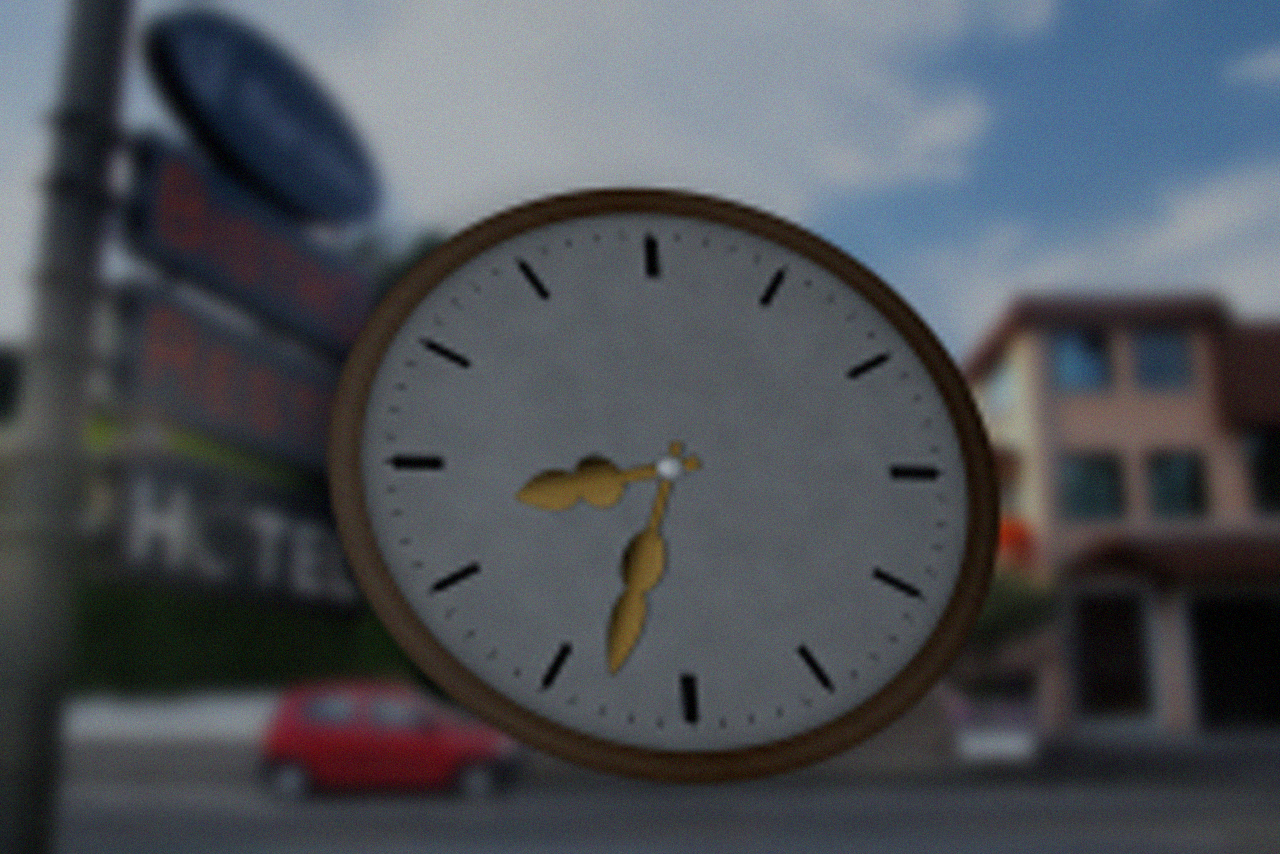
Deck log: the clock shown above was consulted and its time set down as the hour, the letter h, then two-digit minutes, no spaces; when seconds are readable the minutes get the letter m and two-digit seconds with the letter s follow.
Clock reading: 8h33
